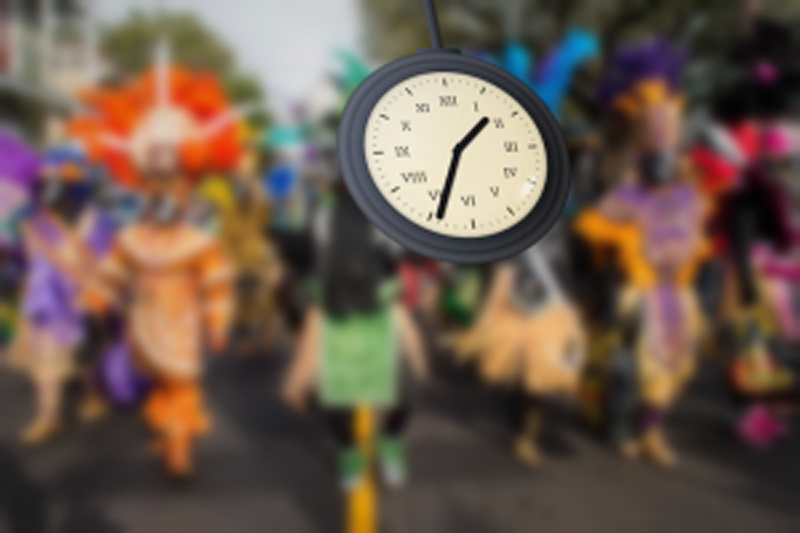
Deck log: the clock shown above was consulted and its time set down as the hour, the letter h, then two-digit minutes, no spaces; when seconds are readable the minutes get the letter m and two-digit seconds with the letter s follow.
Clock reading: 1h34
